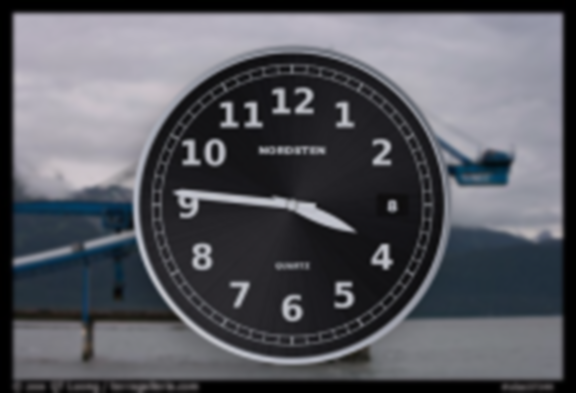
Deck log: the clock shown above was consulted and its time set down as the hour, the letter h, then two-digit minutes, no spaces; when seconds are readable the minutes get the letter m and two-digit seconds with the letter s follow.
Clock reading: 3h46
